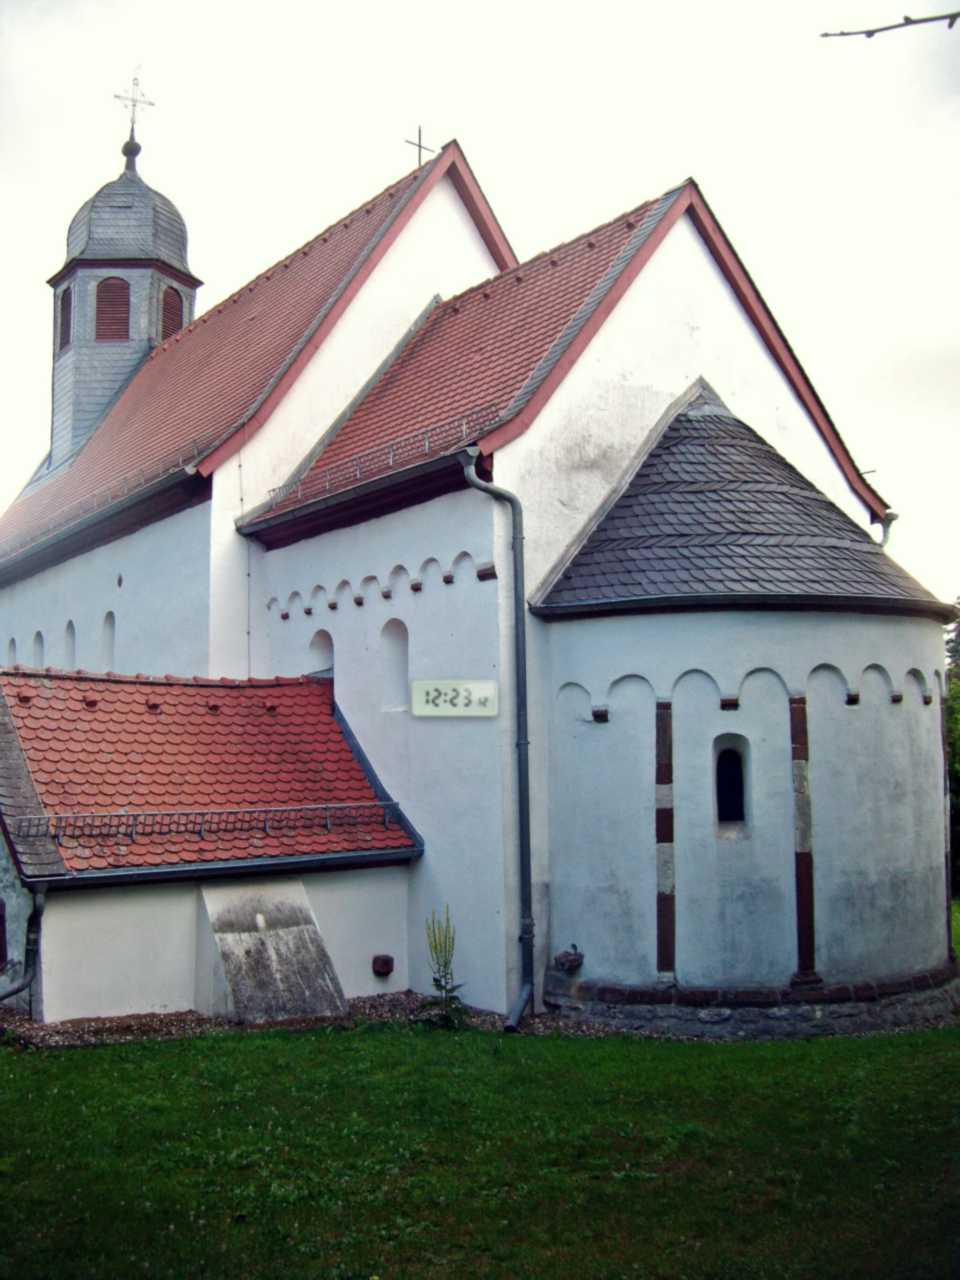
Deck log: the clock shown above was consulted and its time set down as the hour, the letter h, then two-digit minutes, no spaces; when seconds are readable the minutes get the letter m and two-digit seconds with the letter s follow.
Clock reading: 12h23
